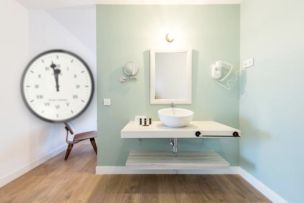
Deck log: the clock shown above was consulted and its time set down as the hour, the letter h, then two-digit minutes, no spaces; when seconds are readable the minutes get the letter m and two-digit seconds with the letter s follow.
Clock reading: 11h58
